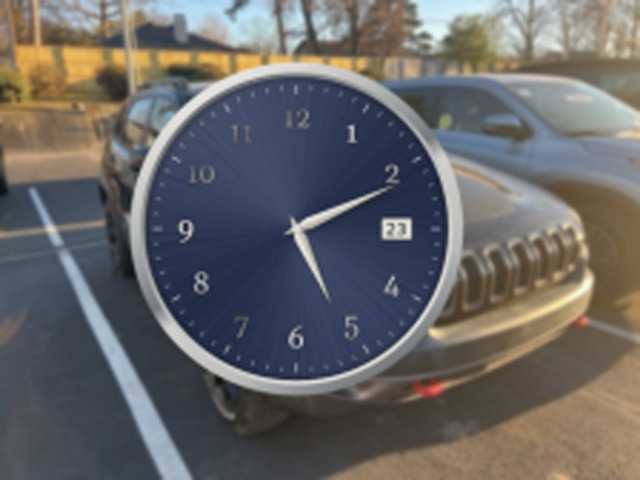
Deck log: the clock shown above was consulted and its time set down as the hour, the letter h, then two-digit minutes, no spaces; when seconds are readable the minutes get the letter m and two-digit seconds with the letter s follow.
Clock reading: 5h11
